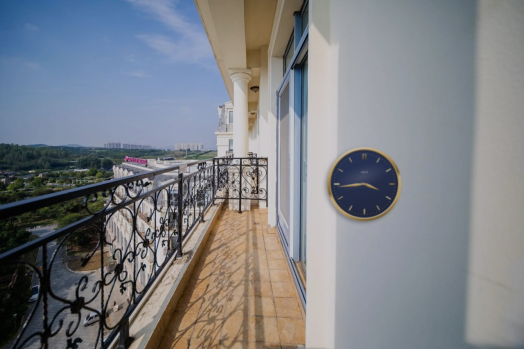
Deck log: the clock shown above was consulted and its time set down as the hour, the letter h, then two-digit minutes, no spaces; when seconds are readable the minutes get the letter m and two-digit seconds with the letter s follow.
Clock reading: 3h44
